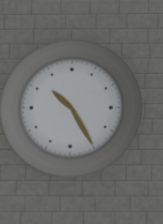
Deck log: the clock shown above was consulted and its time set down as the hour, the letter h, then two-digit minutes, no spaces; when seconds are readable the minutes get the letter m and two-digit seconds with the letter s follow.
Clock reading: 10h25
